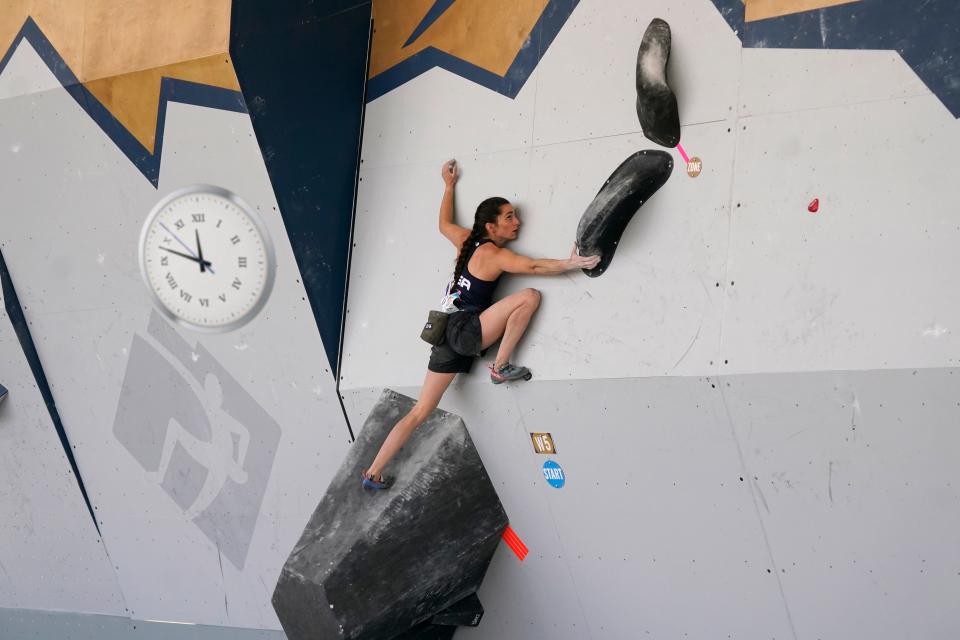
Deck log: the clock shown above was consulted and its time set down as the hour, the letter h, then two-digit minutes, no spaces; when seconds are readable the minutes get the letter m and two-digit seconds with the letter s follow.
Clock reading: 11h47m52s
